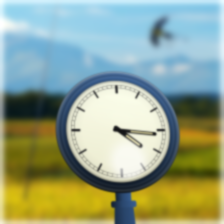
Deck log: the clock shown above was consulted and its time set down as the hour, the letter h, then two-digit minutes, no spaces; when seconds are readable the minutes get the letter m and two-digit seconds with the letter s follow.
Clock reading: 4h16
